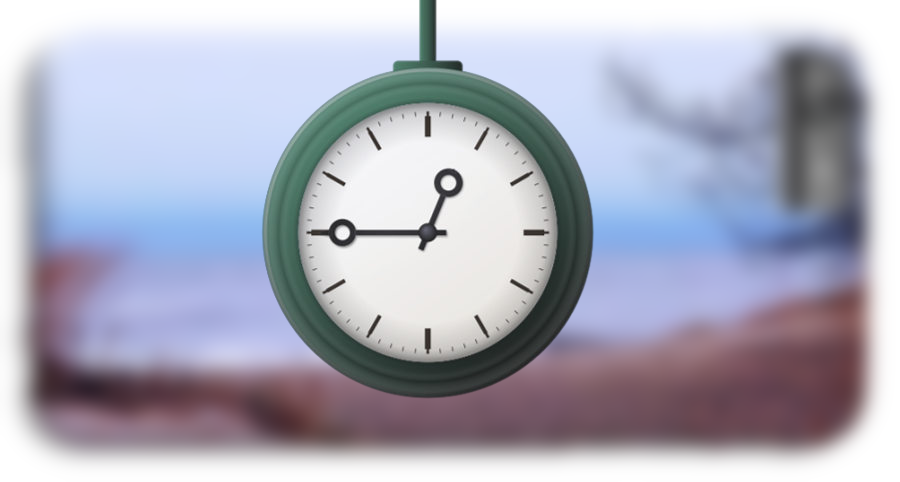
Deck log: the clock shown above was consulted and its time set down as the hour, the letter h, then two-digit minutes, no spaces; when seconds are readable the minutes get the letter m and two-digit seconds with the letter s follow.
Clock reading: 12h45
